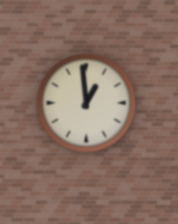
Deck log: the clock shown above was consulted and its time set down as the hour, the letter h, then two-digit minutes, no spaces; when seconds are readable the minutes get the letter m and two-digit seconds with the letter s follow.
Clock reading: 12h59
